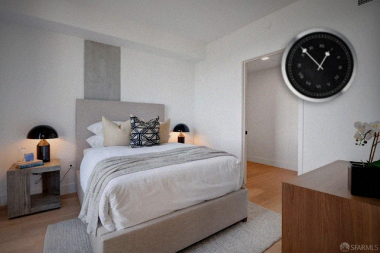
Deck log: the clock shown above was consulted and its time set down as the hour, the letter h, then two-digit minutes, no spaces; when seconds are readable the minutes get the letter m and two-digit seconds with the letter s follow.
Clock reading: 12h52
